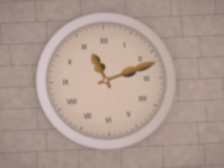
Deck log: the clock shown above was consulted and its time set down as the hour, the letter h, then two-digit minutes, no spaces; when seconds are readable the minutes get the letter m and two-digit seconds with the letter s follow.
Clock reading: 11h12
